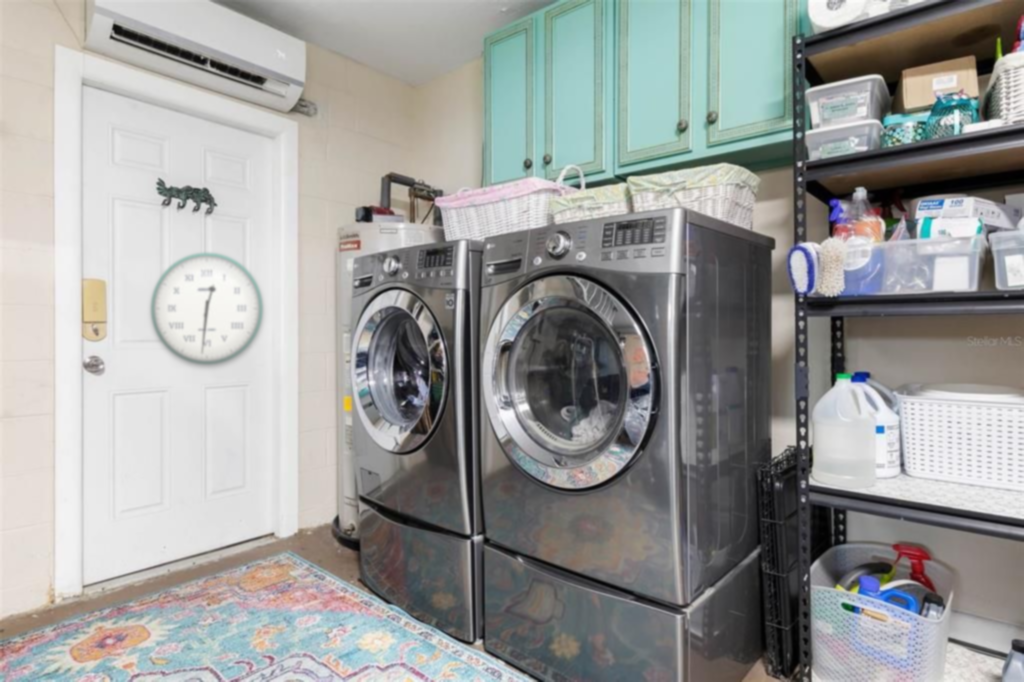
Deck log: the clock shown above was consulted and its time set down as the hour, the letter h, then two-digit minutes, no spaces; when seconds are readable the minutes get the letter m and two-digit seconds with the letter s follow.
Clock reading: 12h31
